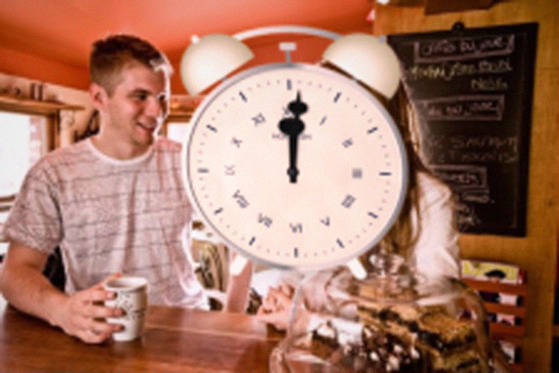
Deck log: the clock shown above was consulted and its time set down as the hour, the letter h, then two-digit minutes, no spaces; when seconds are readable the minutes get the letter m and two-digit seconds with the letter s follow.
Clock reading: 12h01
